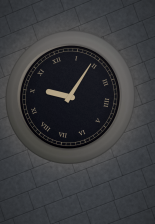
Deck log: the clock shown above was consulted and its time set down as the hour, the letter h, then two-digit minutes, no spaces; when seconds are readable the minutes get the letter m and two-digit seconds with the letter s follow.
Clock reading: 10h09
